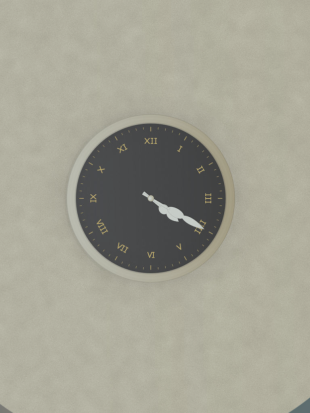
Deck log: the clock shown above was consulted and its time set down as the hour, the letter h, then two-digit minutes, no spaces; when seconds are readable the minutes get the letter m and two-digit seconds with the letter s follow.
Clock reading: 4h20
